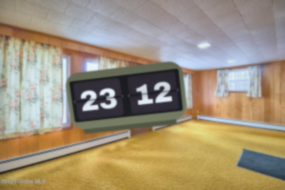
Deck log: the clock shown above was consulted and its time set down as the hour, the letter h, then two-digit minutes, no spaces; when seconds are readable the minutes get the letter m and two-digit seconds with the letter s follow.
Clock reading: 23h12
